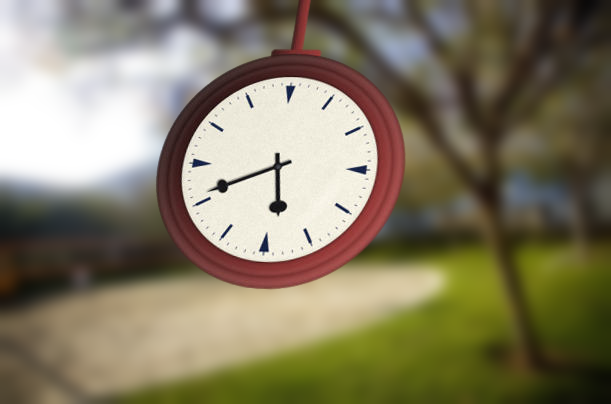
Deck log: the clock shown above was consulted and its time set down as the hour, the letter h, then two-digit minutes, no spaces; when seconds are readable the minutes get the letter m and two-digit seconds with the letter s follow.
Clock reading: 5h41
